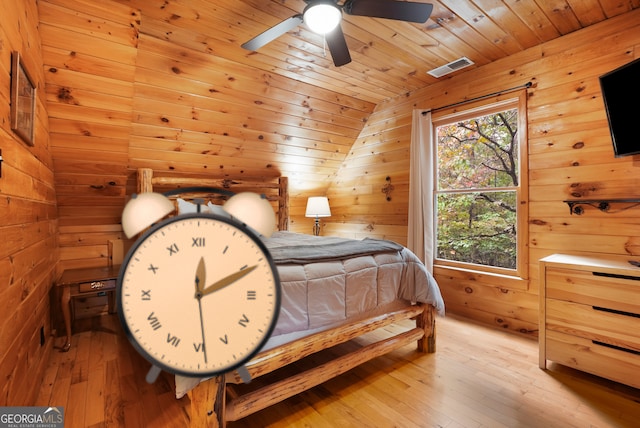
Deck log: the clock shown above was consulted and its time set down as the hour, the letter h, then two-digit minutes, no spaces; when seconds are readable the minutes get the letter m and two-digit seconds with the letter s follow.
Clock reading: 12h10m29s
